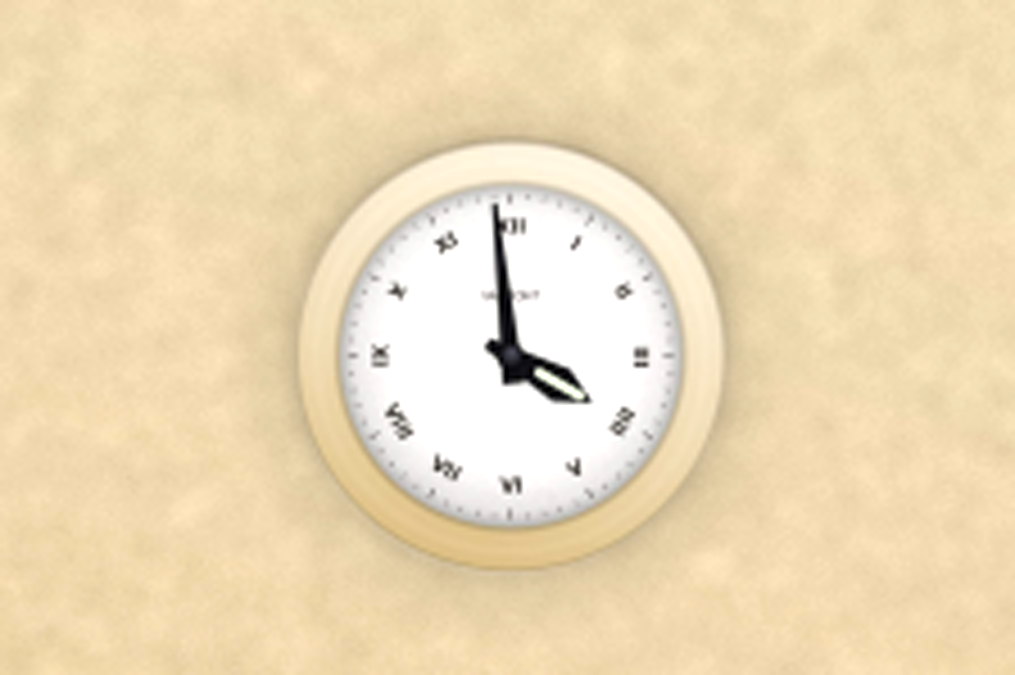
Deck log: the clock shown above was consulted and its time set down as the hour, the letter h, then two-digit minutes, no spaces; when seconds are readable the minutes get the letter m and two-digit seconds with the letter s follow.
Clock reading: 3h59
